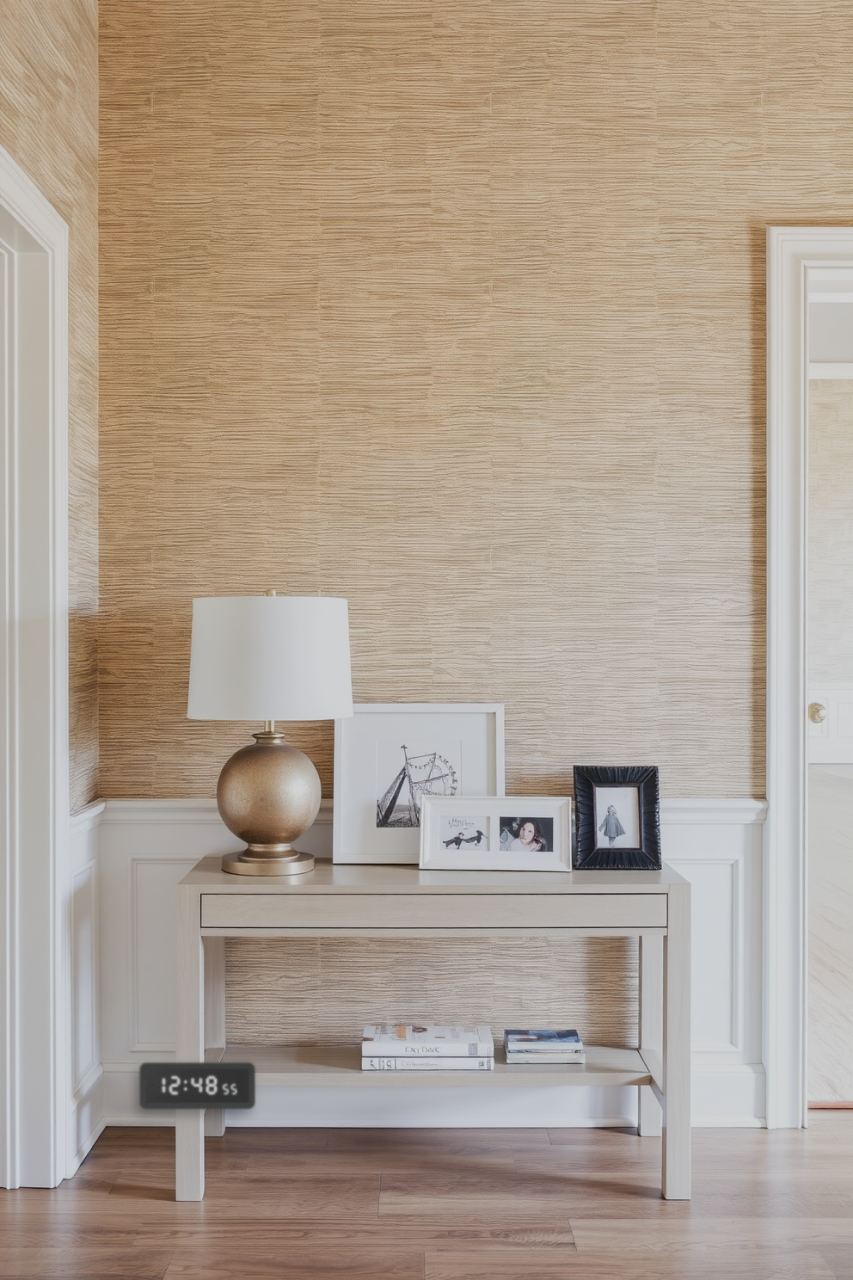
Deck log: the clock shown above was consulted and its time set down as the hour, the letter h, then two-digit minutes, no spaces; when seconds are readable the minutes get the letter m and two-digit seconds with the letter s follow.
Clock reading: 12h48
